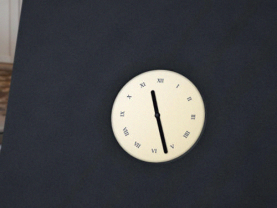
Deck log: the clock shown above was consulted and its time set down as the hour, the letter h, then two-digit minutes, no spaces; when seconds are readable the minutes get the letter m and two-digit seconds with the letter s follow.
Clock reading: 11h27
